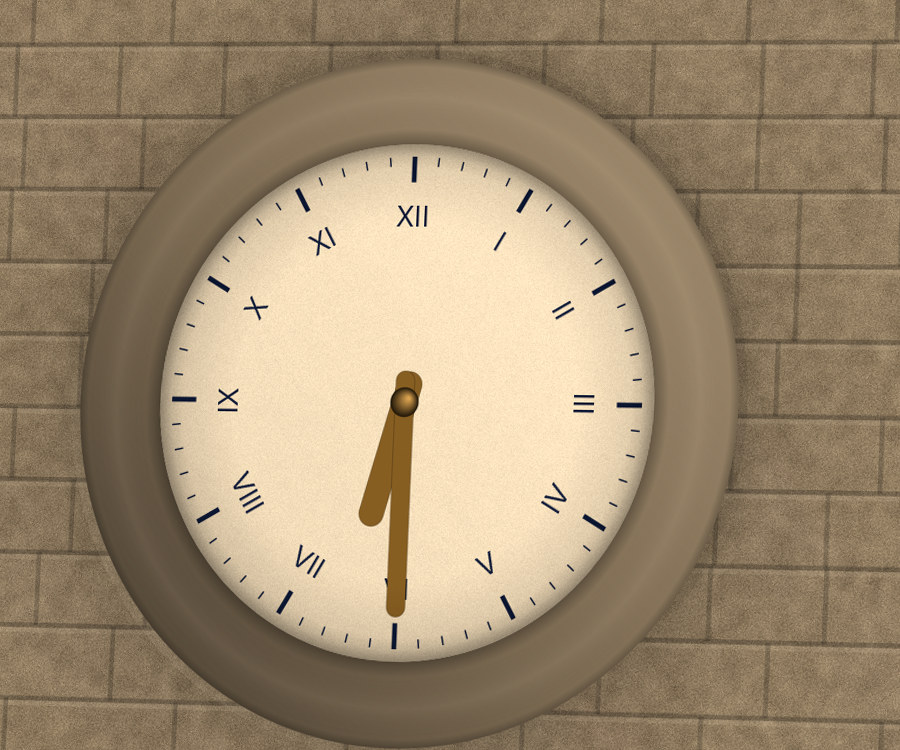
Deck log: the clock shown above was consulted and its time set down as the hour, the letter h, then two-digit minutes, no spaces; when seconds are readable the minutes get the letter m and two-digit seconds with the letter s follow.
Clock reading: 6h30
